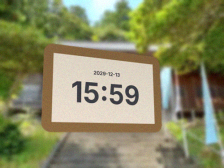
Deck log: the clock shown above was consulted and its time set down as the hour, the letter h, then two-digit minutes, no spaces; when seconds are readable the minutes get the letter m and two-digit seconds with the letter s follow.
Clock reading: 15h59
